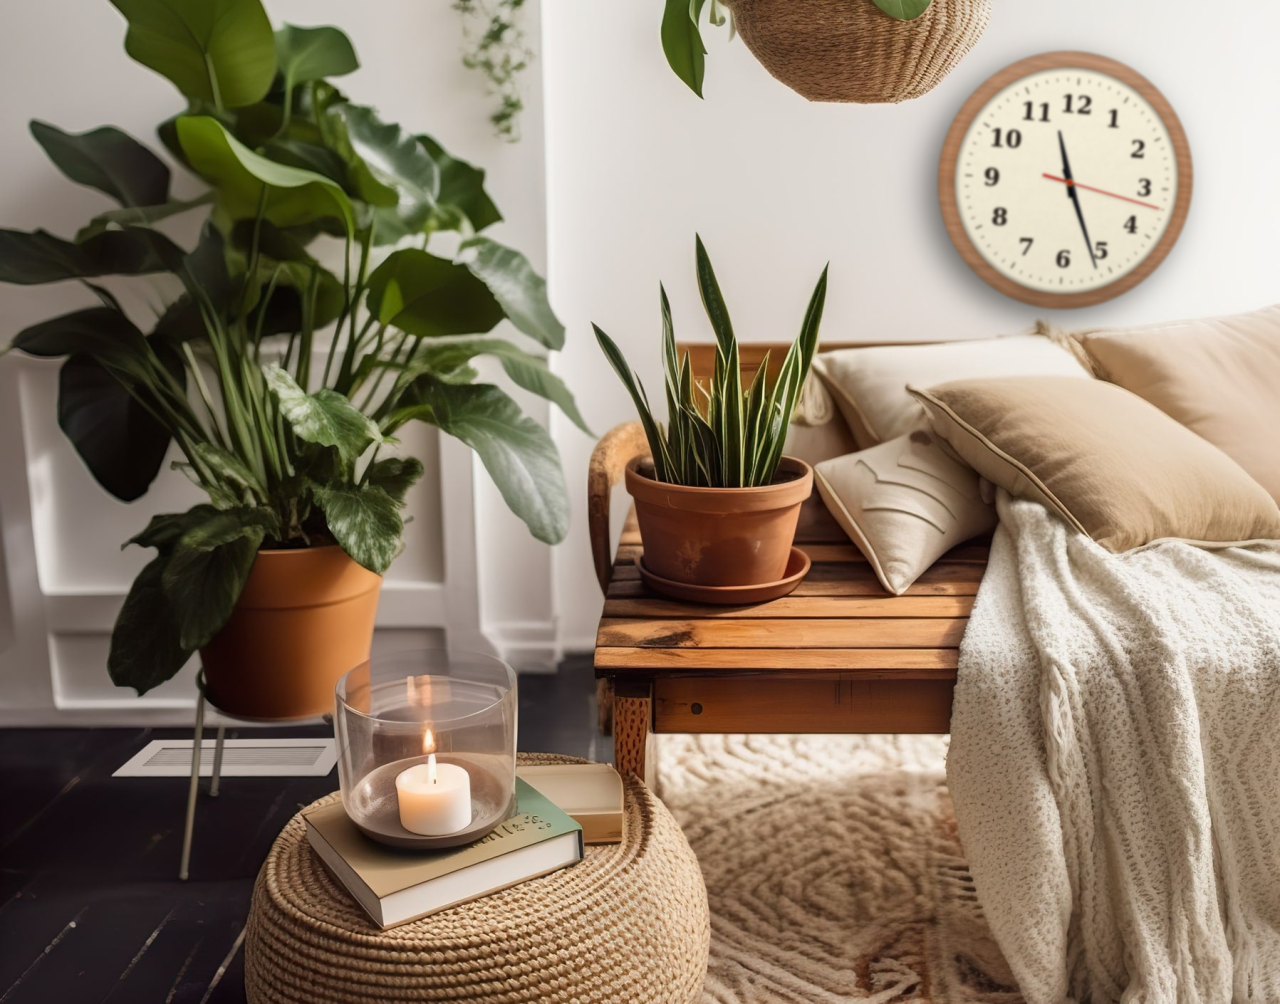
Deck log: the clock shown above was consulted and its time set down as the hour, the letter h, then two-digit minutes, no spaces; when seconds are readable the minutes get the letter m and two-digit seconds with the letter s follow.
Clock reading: 11h26m17s
